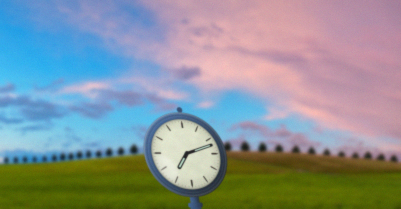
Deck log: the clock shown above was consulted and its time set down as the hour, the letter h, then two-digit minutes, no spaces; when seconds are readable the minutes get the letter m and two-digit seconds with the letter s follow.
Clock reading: 7h12
